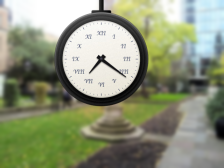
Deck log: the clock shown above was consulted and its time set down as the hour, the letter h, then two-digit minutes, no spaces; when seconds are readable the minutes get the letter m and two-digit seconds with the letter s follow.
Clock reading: 7h21
